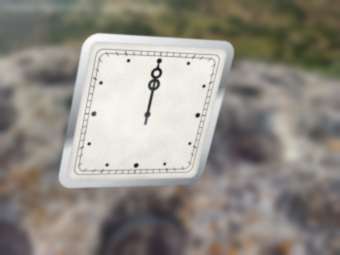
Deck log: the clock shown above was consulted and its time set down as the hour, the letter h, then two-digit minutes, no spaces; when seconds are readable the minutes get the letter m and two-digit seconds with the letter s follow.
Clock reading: 12h00
